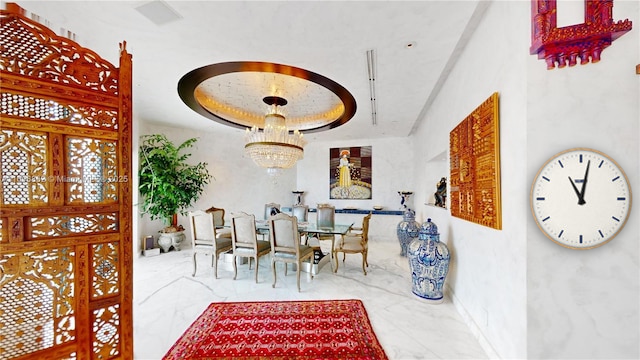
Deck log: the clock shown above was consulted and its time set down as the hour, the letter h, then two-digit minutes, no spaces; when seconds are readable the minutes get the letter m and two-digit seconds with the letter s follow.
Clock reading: 11h02
